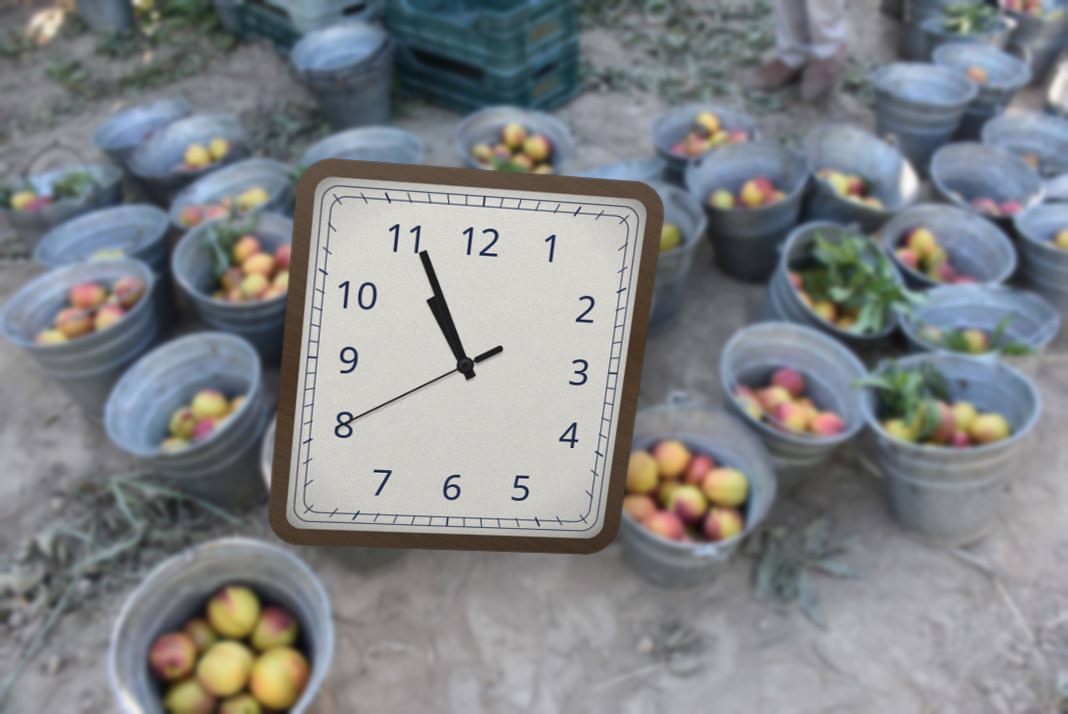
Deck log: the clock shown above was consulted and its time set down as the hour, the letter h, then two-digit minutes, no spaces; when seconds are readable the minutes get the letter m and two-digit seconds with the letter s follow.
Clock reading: 10h55m40s
